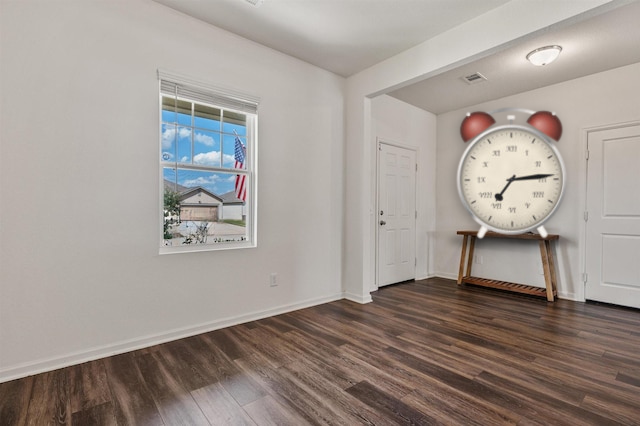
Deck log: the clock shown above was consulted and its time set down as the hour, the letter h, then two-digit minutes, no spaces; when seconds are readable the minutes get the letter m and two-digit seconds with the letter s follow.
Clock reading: 7h14
